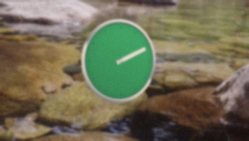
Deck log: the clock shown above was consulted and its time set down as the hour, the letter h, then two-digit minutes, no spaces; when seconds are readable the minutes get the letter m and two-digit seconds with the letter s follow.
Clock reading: 2h11
